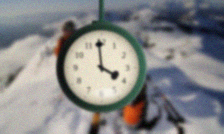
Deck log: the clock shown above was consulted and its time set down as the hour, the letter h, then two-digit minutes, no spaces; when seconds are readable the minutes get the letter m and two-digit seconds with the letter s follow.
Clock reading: 3h59
